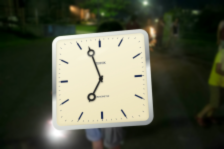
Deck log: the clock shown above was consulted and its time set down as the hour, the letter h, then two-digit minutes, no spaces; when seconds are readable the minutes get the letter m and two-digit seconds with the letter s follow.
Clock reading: 6h57
